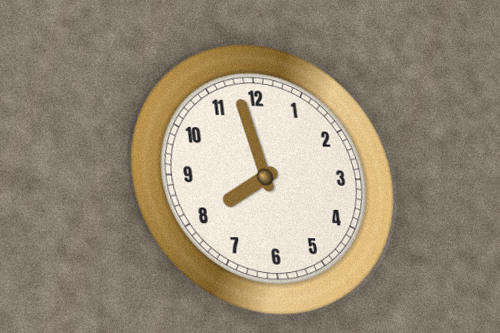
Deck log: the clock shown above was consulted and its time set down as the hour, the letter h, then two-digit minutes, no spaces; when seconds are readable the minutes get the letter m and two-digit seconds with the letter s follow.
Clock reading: 7h58
